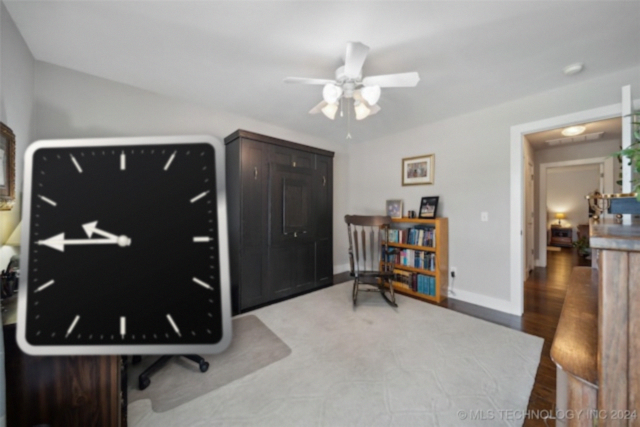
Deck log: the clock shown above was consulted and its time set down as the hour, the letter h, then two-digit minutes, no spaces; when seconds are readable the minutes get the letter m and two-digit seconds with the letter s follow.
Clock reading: 9h45
